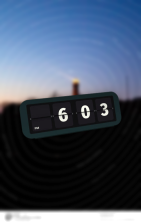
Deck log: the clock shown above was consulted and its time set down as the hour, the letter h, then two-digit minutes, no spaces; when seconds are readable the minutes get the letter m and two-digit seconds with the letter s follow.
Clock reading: 6h03
